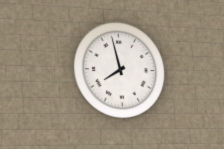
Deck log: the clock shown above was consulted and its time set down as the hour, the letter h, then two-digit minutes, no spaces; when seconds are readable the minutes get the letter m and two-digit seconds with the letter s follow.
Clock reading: 7h58
